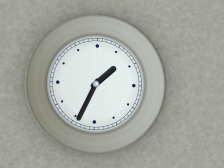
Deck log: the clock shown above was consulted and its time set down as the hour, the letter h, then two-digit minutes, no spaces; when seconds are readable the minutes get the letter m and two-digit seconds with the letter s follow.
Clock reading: 1h34
